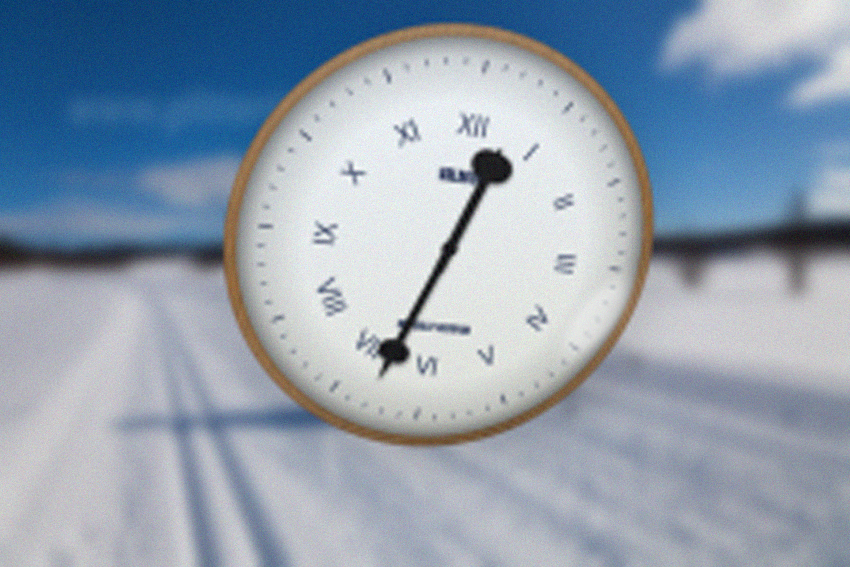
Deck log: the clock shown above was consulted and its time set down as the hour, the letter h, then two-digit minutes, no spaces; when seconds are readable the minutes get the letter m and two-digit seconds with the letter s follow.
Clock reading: 12h33
